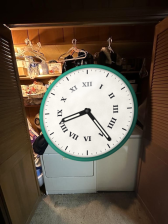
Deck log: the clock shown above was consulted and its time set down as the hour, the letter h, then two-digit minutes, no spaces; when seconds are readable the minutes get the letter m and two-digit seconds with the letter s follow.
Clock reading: 8h24
